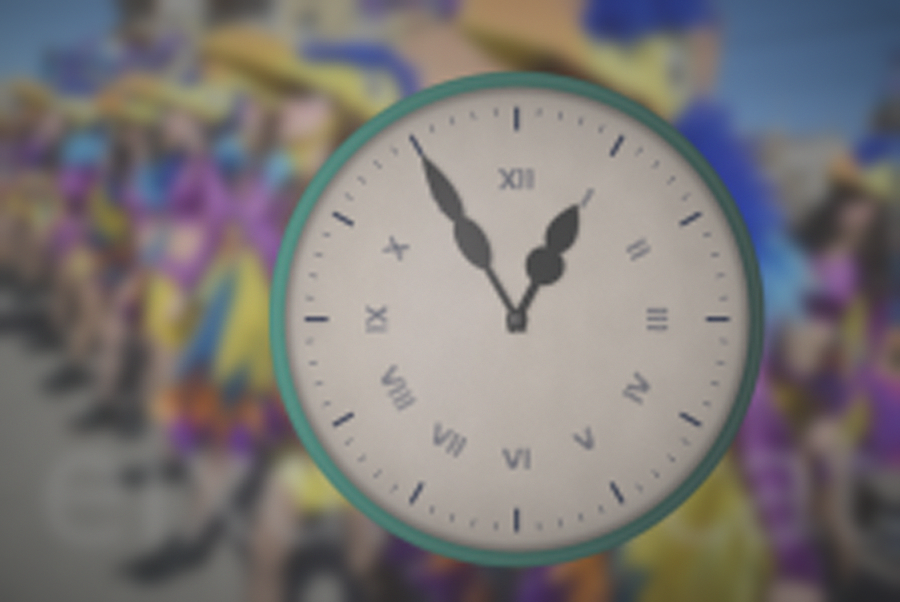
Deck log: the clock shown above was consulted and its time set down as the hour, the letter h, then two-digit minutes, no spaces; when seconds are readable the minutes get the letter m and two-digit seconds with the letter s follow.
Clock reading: 12h55
